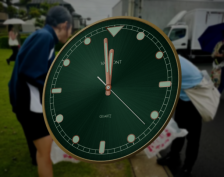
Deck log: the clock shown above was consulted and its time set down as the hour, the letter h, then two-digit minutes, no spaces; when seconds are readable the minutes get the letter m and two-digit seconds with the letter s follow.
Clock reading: 11h58m22s
